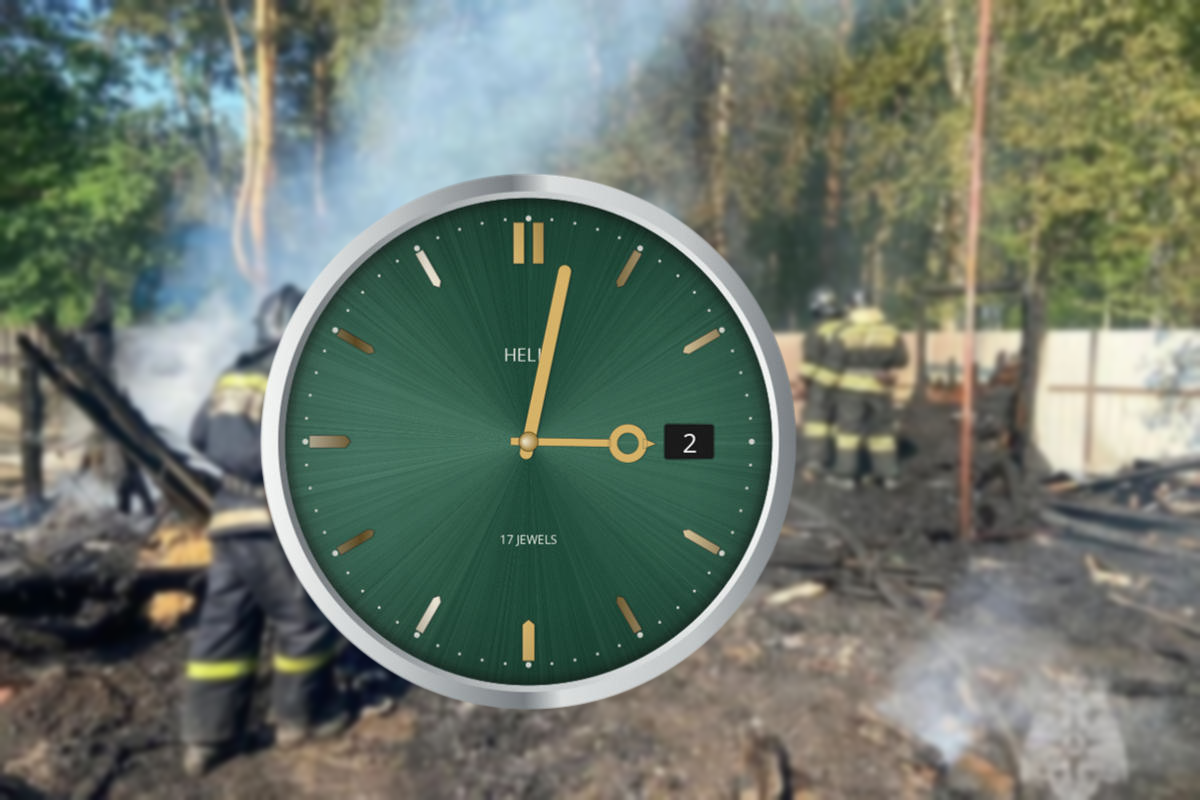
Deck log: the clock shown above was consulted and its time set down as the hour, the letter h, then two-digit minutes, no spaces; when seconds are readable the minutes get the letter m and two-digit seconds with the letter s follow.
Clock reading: 3h02
